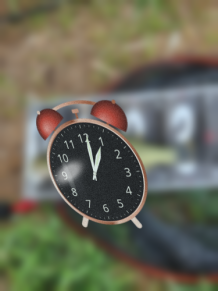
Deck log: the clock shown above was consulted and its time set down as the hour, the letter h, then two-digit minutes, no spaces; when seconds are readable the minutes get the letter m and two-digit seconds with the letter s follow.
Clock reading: 1h01
